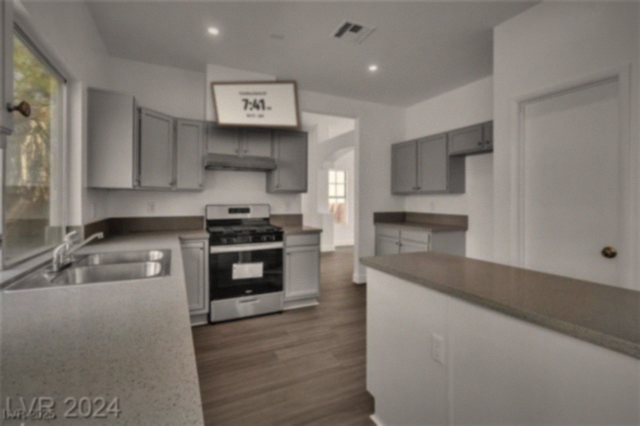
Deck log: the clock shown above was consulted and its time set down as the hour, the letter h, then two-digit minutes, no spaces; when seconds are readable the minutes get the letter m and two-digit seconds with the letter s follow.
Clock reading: 7h41
